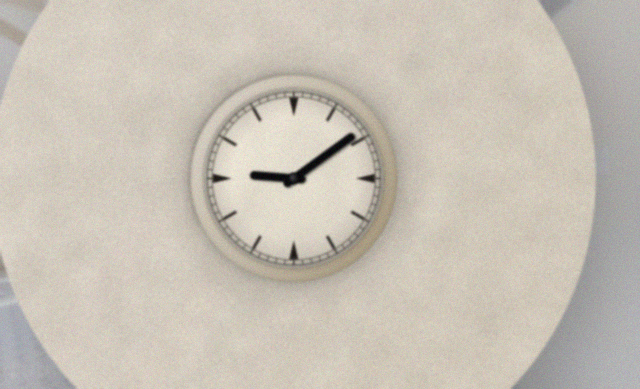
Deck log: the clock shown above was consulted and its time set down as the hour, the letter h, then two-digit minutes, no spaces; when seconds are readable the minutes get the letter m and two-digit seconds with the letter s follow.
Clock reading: 9h09
